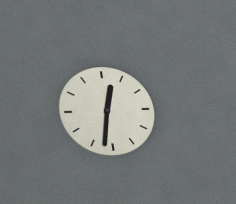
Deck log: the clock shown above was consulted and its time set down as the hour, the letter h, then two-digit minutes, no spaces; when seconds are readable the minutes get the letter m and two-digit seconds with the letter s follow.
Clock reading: 12h32
